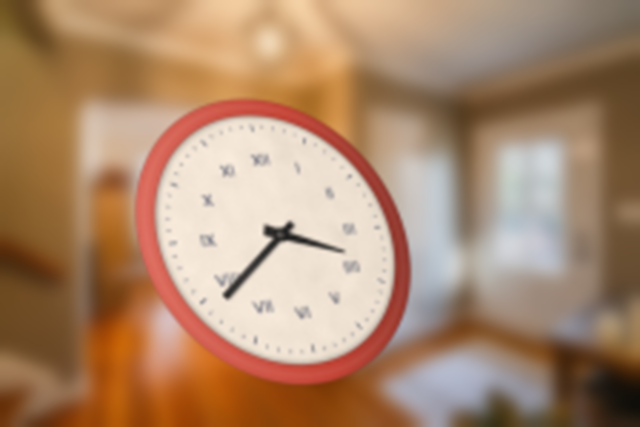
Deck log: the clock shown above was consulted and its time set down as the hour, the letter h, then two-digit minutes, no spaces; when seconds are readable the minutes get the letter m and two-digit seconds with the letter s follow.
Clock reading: 3h39
